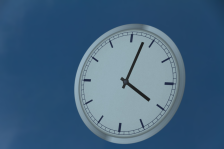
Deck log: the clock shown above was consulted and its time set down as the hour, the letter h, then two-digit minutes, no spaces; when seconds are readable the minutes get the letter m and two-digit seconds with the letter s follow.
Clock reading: 4h03
